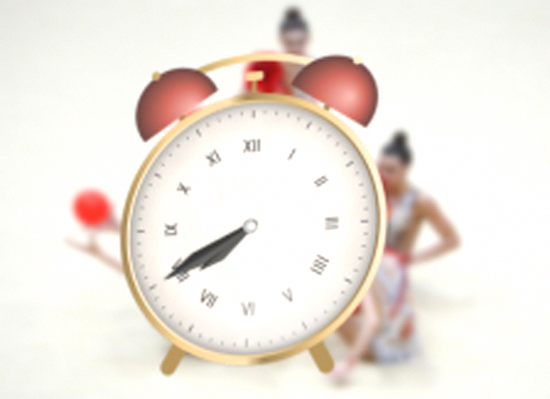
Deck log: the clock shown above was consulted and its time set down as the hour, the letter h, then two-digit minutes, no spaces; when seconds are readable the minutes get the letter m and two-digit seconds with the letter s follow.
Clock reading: 7h40
